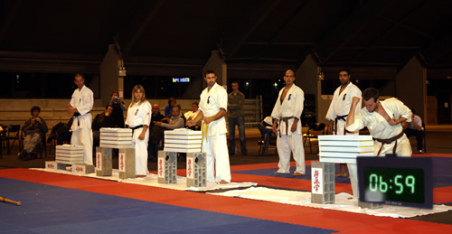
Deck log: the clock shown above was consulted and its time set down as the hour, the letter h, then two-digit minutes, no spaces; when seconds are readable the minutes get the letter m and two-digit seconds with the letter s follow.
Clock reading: 6h59
